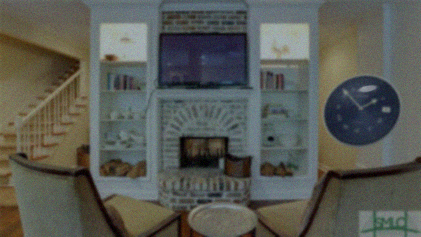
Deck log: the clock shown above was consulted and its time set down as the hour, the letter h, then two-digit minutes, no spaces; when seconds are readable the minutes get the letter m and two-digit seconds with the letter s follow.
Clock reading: 1h52
